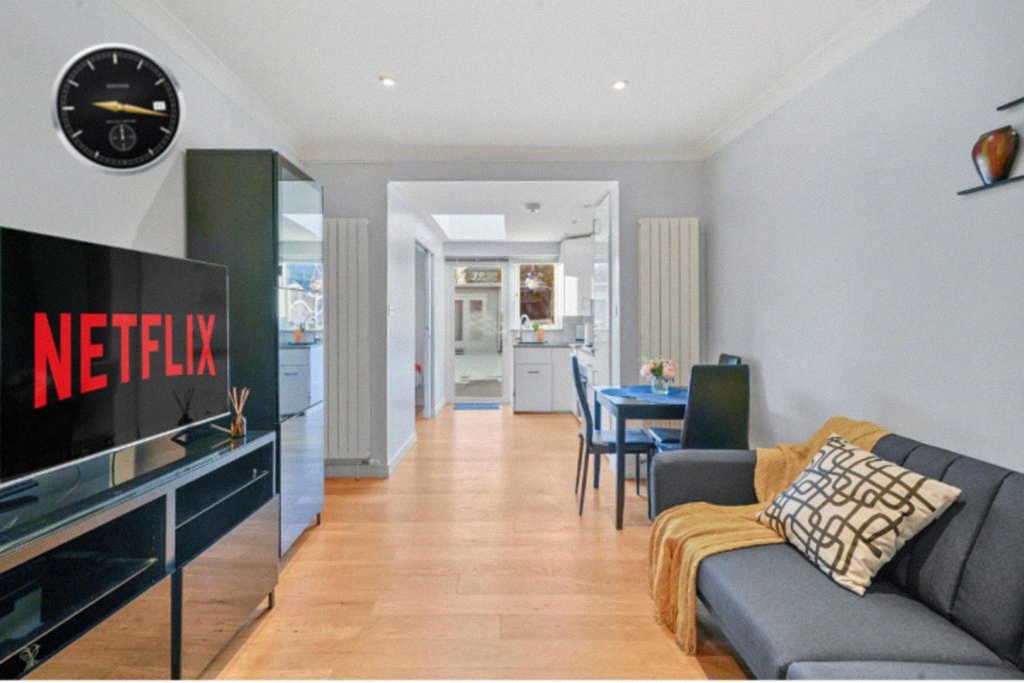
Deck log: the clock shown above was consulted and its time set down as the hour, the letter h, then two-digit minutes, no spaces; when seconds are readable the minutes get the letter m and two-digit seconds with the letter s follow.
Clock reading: 9h17
